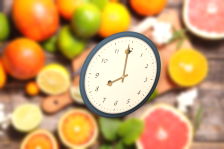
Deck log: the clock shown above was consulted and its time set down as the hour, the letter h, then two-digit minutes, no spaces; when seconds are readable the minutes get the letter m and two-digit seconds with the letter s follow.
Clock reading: 7h59
